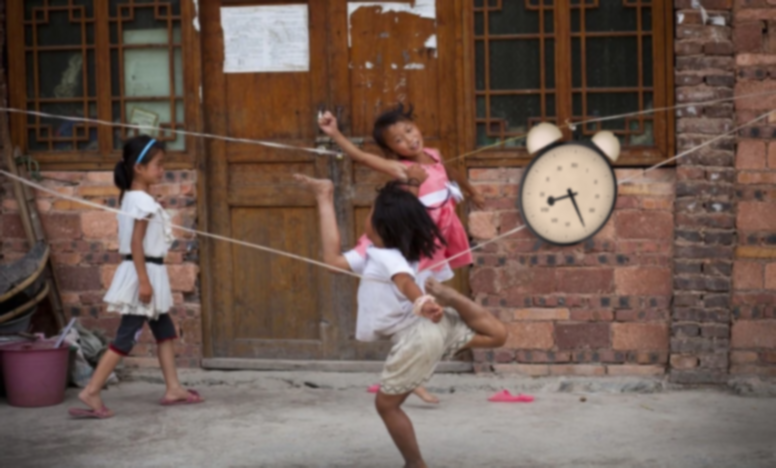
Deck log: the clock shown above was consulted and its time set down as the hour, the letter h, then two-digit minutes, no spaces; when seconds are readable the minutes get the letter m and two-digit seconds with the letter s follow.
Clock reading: 8h25
